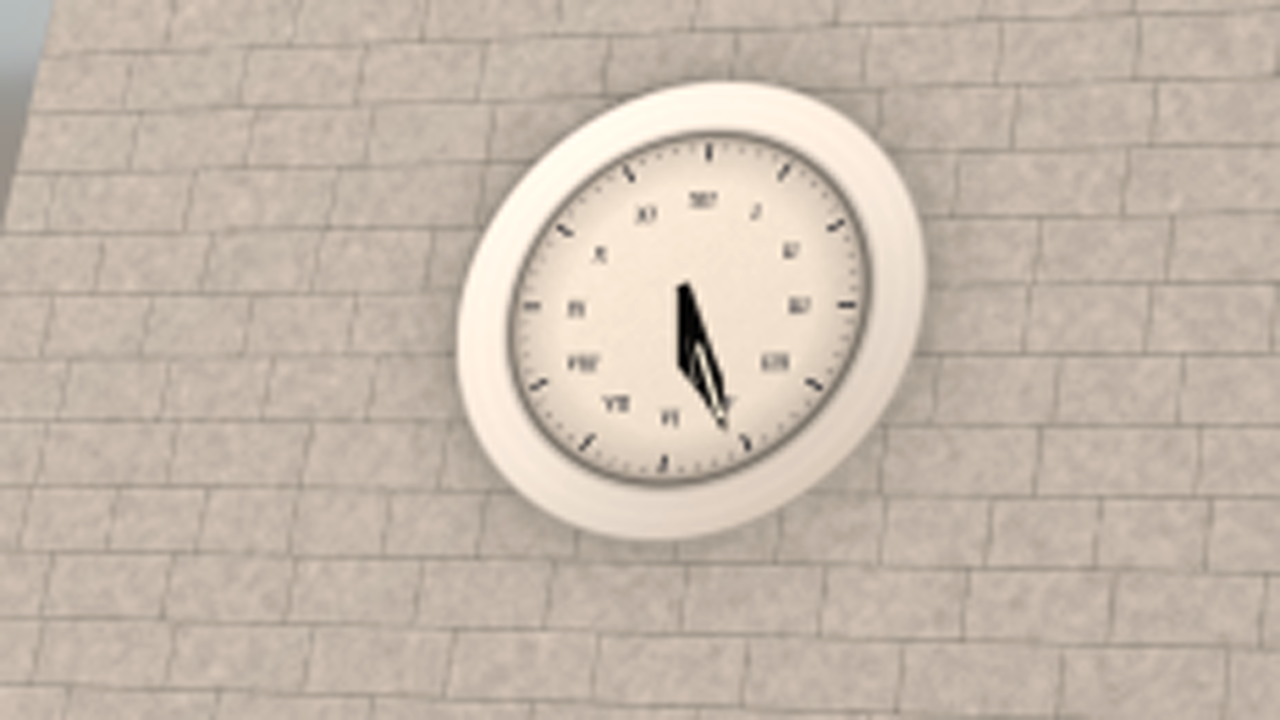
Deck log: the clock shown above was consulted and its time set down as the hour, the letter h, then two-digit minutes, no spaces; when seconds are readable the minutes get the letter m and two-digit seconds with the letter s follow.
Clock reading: 5h26
